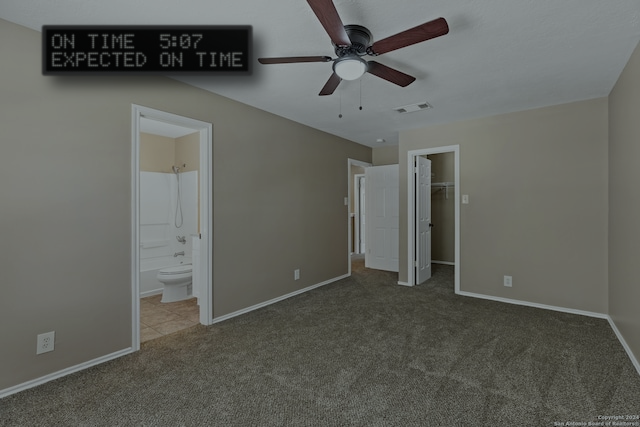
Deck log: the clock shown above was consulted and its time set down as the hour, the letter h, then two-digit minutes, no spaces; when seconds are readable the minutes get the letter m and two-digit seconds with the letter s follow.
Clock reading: 5h07
